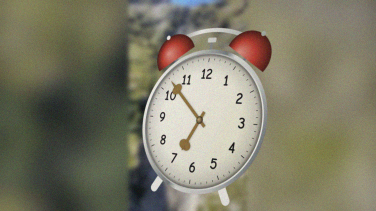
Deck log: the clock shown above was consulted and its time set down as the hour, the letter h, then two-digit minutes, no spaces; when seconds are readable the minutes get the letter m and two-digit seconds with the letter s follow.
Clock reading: 6h52
